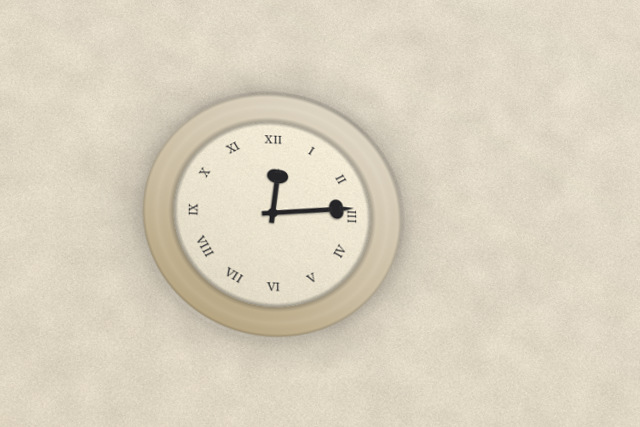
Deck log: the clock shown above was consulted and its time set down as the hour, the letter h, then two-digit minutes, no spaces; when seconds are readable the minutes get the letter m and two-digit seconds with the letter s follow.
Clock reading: 12h14
